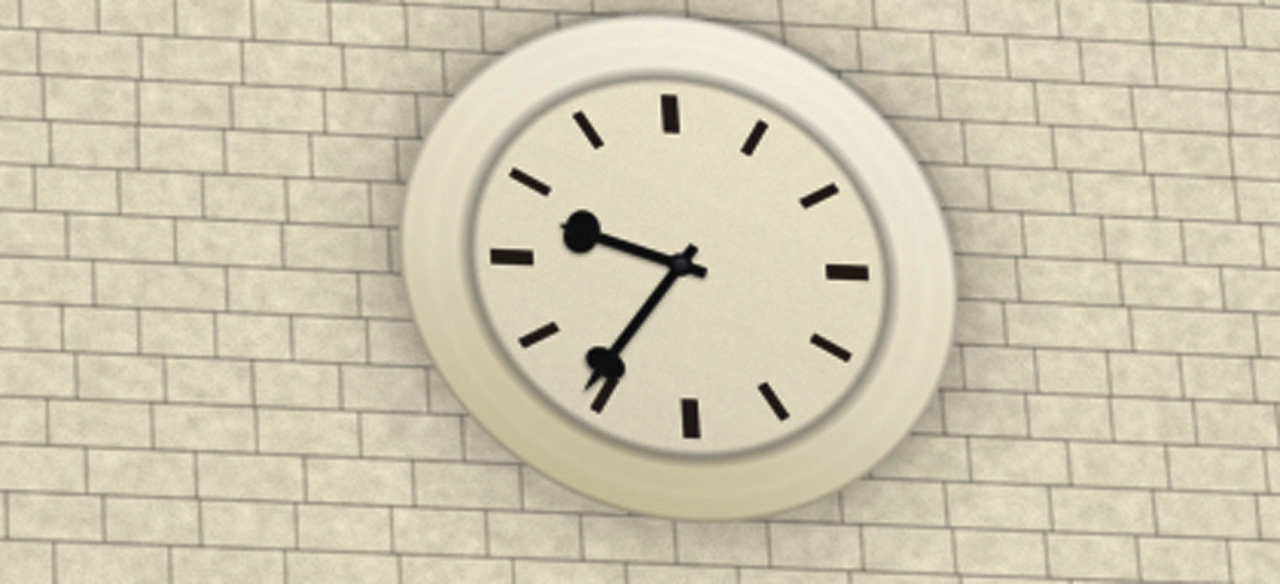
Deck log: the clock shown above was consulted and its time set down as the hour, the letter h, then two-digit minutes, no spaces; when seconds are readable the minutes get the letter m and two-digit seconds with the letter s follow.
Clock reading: 9h36
